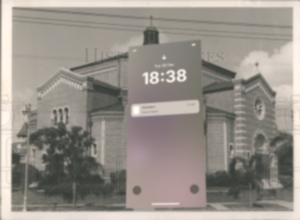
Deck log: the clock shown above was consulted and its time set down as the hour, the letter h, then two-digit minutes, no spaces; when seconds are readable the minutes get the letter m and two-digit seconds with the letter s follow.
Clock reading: 18h38
